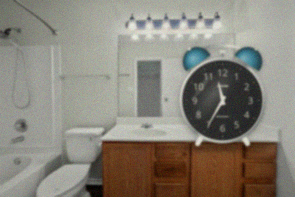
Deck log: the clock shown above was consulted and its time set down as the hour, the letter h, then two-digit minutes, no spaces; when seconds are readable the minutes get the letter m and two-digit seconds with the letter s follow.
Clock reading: 11h35
